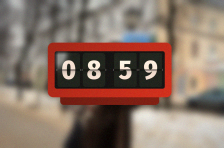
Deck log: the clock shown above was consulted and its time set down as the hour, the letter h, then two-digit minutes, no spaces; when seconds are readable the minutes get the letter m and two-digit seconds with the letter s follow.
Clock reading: 8h59
